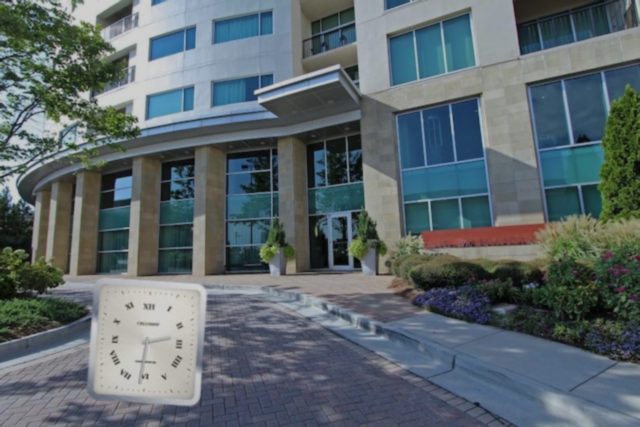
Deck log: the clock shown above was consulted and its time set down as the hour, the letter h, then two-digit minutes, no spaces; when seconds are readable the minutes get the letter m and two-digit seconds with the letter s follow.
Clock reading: 2h31
